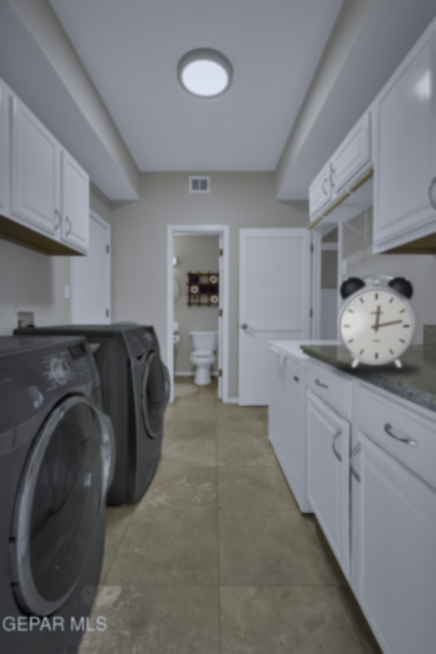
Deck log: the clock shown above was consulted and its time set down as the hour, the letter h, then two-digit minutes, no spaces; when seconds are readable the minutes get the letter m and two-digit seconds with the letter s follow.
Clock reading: 12h13
